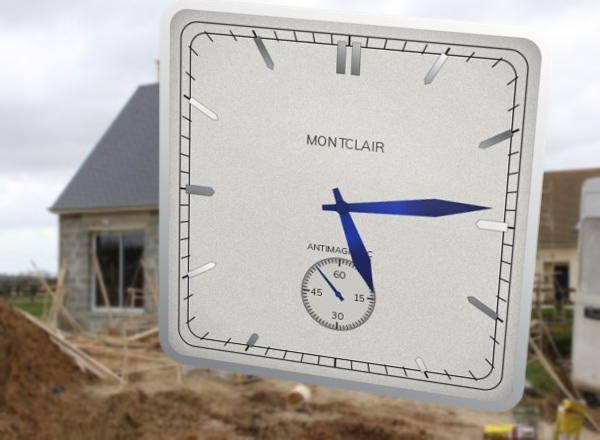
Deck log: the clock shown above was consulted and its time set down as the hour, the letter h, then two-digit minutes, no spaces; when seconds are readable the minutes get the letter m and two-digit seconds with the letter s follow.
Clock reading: 5h13m53s
